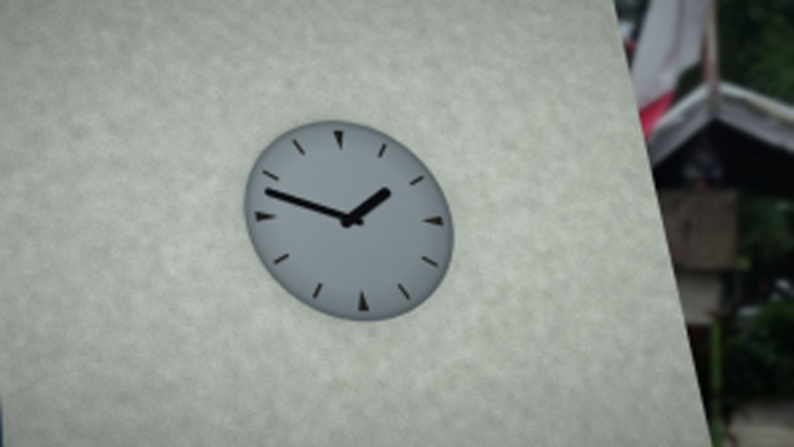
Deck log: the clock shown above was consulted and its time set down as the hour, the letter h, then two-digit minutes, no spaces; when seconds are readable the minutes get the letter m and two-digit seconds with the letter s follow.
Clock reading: 1h48
